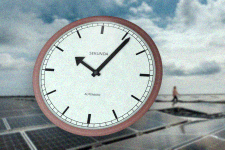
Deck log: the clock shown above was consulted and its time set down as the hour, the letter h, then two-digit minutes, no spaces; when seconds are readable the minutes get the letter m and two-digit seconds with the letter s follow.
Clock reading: 10h06
